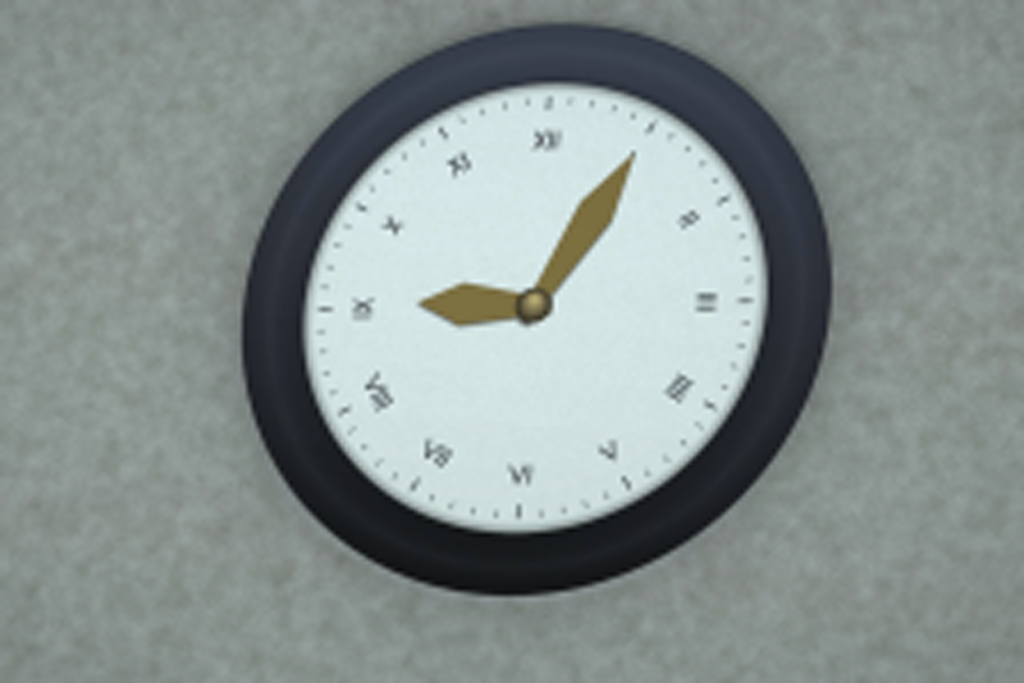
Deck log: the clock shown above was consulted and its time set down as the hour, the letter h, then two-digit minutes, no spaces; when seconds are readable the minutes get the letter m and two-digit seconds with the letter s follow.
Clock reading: 9h05
